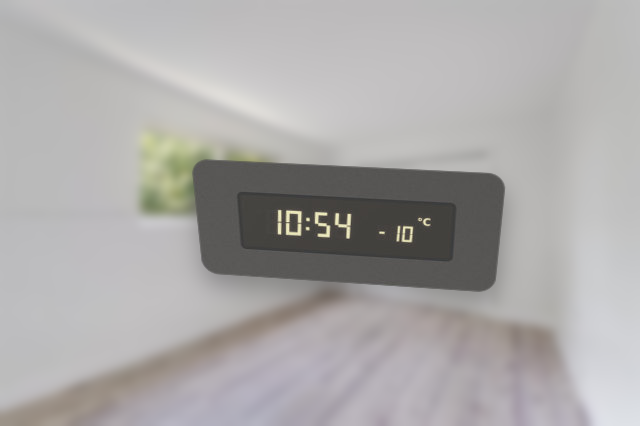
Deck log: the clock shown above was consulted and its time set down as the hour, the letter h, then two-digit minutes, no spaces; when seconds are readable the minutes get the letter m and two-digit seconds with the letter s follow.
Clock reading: 10h54
